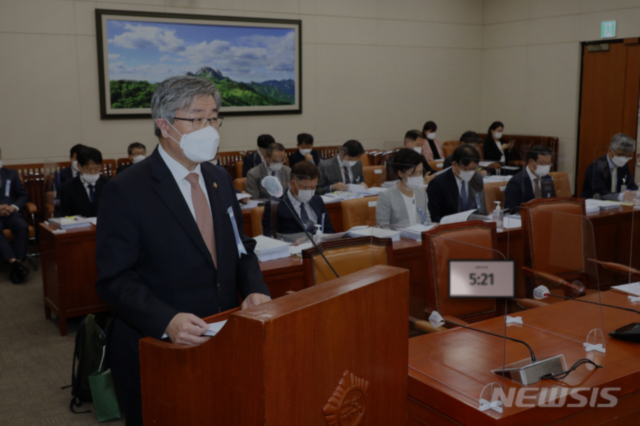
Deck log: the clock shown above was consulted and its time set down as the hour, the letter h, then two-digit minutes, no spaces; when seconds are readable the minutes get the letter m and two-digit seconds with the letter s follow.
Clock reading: 5h21
